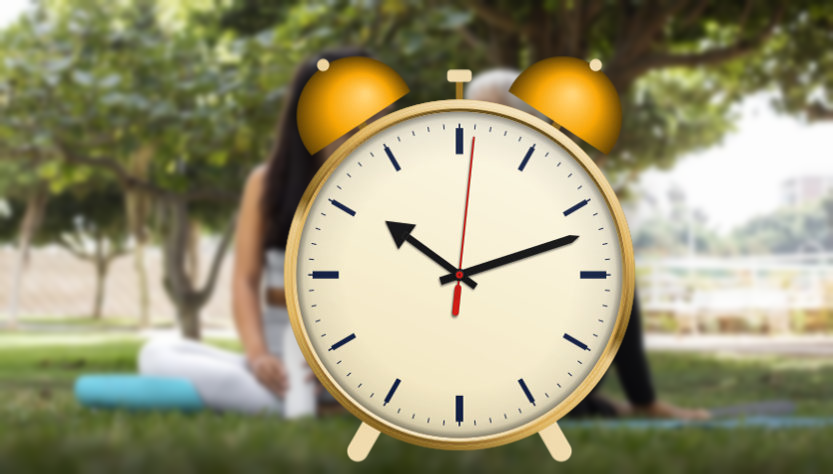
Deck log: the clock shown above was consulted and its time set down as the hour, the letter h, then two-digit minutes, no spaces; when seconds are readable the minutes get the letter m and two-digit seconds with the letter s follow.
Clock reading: 10h12m01s
